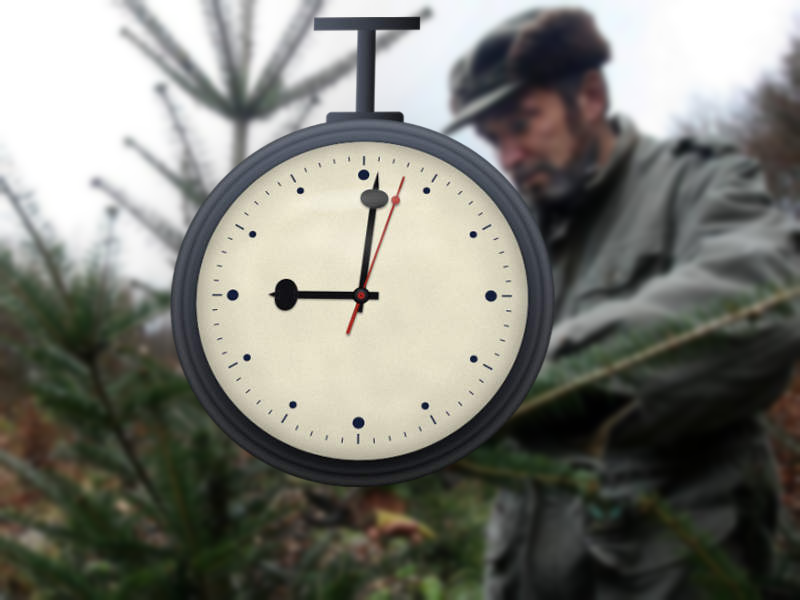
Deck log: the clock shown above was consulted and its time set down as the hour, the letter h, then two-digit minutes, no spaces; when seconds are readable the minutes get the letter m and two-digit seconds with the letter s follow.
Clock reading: 9h01m03s
